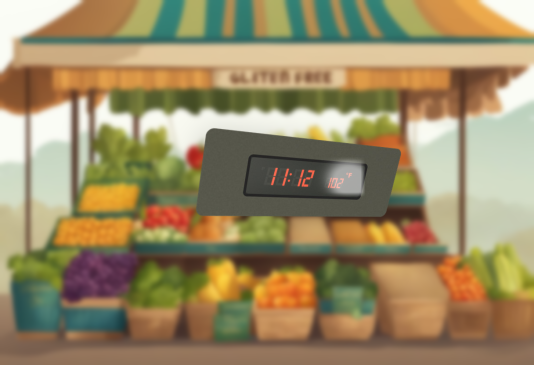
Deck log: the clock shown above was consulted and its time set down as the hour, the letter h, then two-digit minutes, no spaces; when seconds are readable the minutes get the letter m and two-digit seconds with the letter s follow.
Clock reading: 11h12
